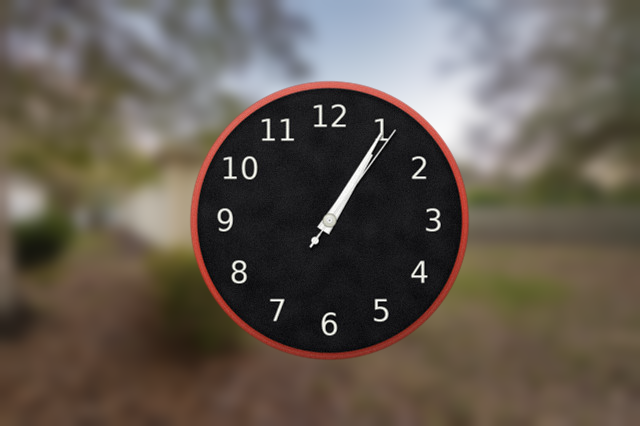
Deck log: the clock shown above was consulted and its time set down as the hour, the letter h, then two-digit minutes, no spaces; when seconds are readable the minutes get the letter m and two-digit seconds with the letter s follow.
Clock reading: 1h05m06s
